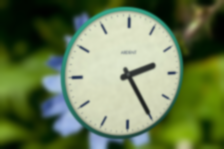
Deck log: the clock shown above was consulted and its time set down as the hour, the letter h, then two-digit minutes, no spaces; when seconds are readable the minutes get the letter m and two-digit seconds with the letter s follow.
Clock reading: 2h25
